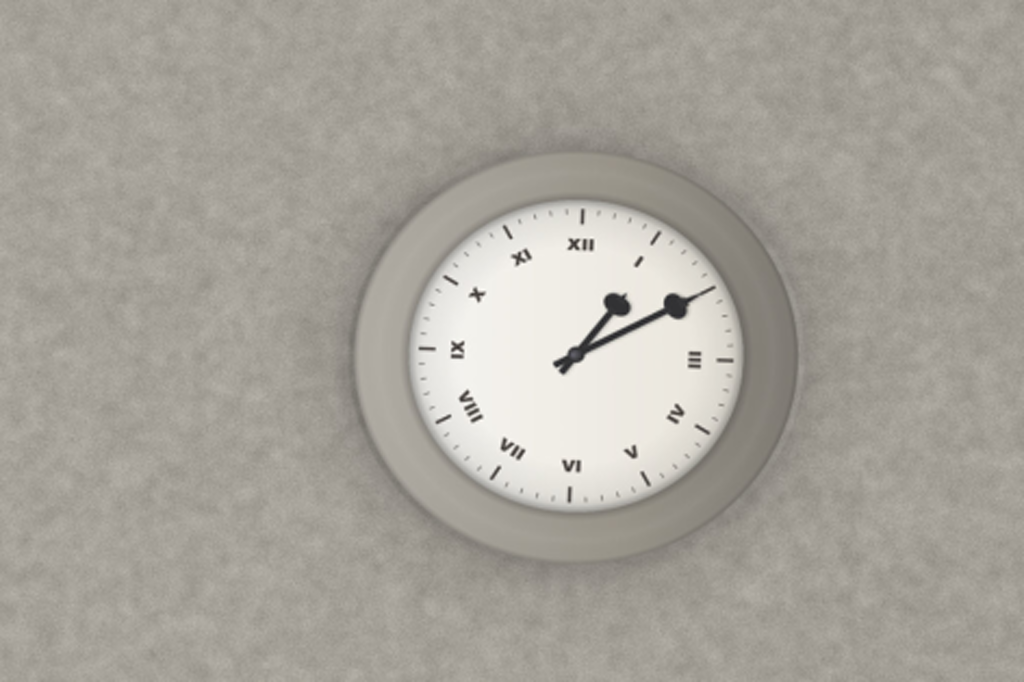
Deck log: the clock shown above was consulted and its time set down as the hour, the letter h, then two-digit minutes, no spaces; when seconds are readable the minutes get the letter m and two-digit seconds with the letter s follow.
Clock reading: 1h10
